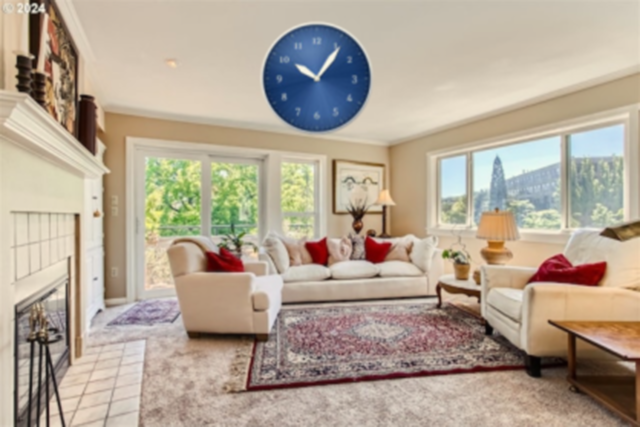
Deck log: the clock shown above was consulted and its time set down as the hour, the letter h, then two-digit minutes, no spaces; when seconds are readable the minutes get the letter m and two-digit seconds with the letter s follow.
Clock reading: 10h06
